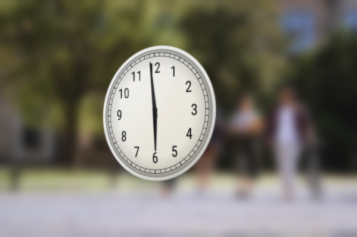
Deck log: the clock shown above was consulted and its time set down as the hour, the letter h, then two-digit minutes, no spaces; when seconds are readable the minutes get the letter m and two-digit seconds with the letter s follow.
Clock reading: 5h59
